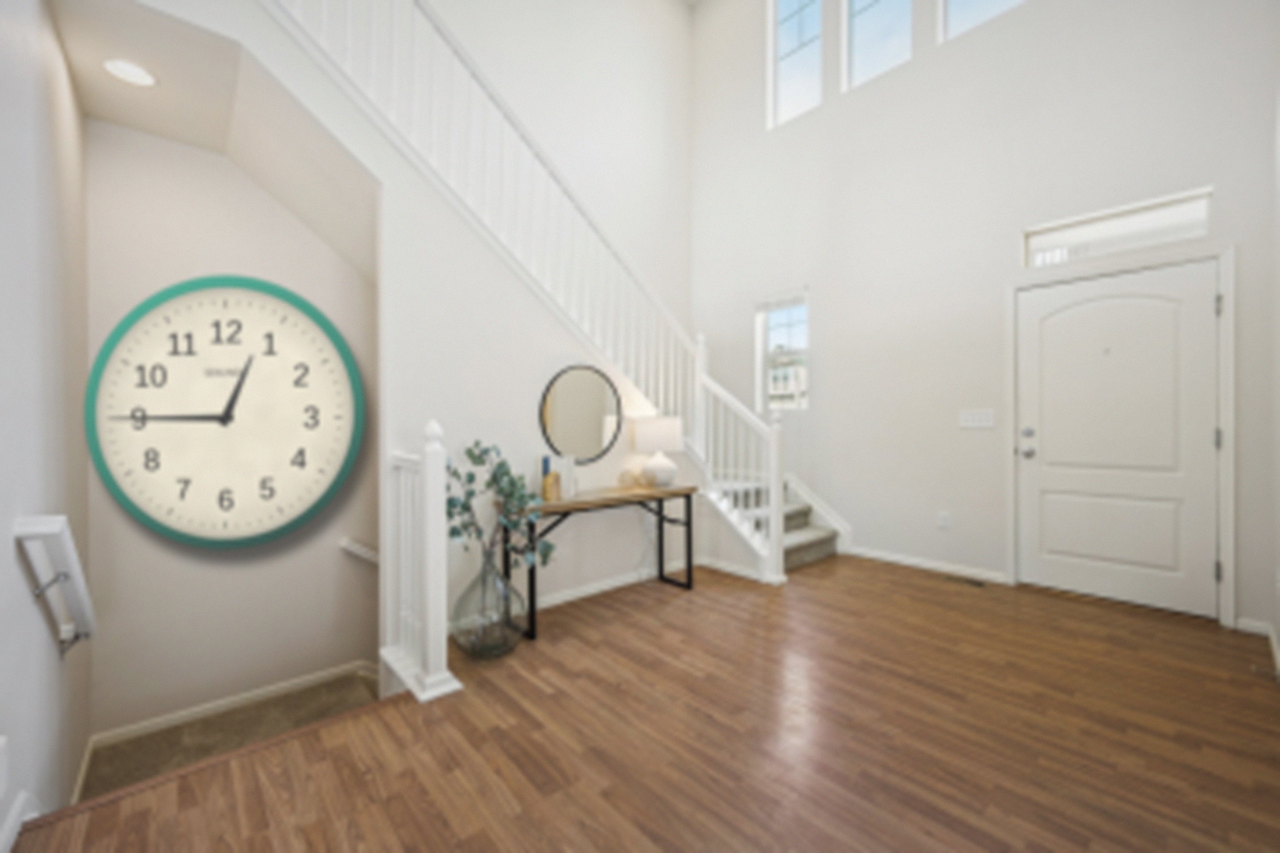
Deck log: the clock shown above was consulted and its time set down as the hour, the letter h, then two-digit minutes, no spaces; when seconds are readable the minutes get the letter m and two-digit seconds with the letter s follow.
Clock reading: 12h45
